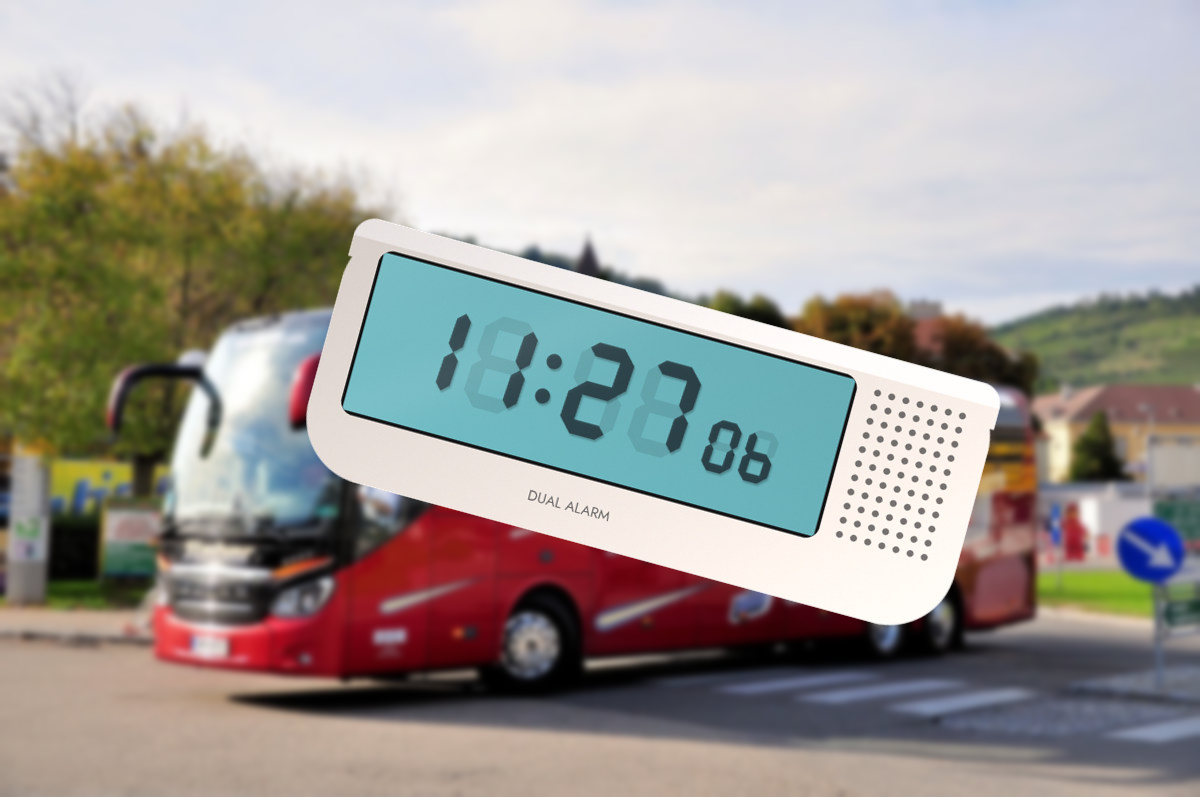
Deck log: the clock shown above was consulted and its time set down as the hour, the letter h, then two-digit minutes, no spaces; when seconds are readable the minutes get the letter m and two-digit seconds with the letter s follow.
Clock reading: 11h27m06s
